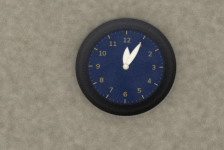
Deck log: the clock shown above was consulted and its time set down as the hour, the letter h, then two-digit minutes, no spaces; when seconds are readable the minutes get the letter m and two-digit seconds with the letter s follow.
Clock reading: 12h05
